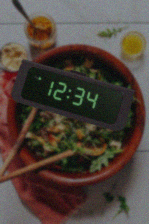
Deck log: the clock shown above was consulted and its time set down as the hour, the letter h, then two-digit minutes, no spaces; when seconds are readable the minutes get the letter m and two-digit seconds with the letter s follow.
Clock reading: 12h34
